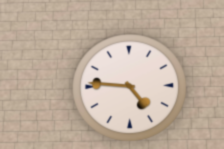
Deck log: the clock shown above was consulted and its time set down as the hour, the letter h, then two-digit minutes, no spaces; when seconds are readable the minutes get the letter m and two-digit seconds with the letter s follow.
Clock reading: 4h46
